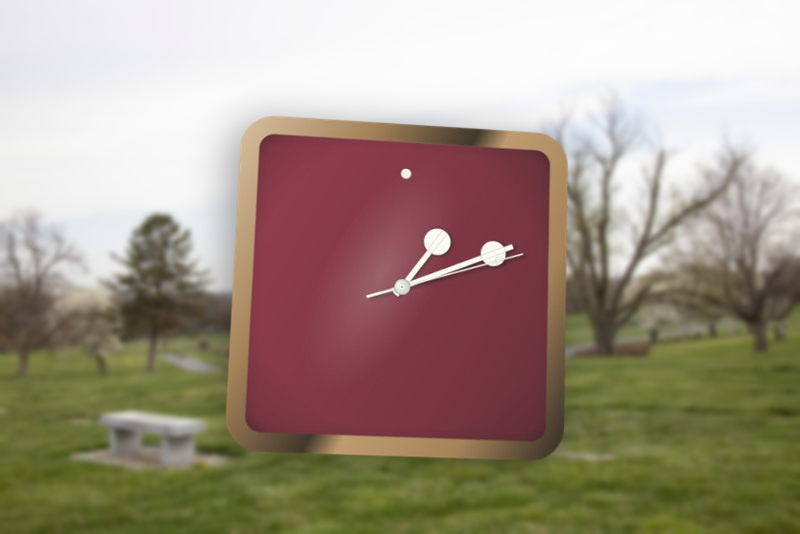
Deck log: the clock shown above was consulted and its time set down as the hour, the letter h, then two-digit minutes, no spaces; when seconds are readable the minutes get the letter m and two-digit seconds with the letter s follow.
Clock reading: 1h11m12s
